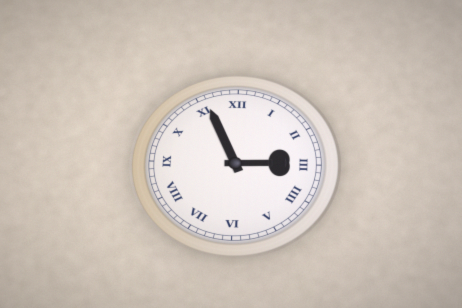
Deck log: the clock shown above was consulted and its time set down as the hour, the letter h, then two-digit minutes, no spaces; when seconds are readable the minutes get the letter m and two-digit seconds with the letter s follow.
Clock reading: 2h56
